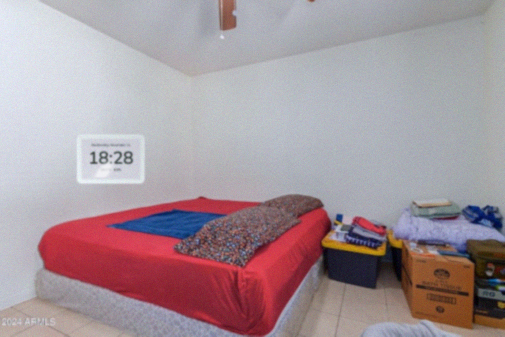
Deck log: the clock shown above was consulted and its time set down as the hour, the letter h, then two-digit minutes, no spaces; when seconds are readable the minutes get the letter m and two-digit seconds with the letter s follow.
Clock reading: 18h28
